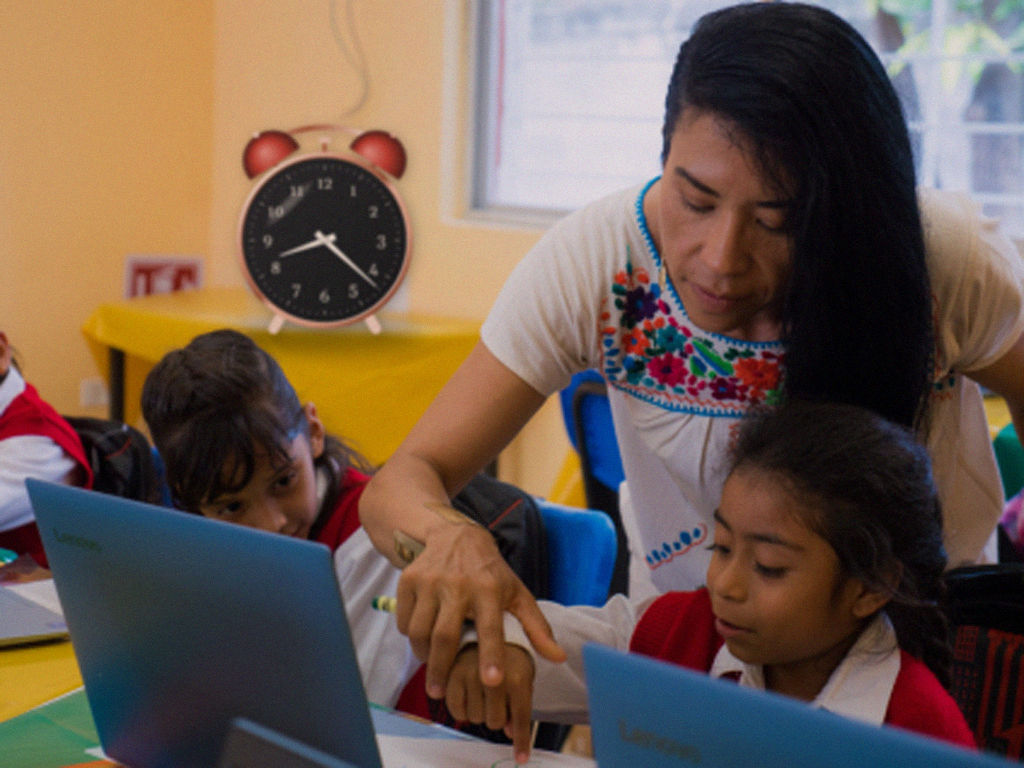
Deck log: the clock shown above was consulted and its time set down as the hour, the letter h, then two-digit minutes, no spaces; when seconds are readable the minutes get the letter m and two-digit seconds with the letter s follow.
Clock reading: 8h22
